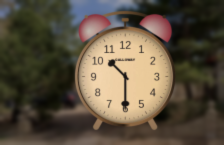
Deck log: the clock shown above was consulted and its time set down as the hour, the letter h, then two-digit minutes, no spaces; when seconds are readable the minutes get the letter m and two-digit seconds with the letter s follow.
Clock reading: 10h30
